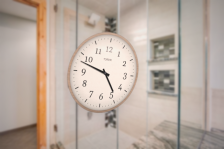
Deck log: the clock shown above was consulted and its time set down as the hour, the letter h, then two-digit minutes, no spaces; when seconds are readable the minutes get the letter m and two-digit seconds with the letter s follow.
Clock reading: 4h48
